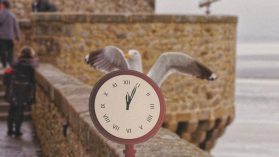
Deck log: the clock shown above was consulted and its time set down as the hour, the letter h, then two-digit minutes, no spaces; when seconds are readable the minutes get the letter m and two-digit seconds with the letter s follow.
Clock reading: 12h04
